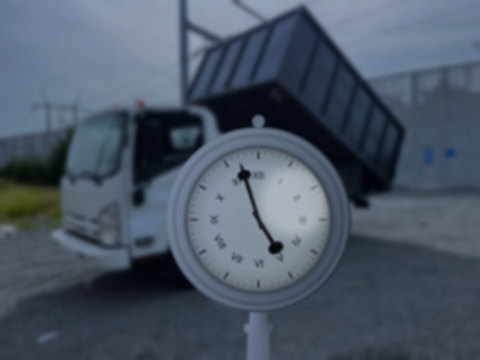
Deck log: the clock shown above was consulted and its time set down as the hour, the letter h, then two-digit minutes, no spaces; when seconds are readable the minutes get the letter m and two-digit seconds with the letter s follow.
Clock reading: 4h57
